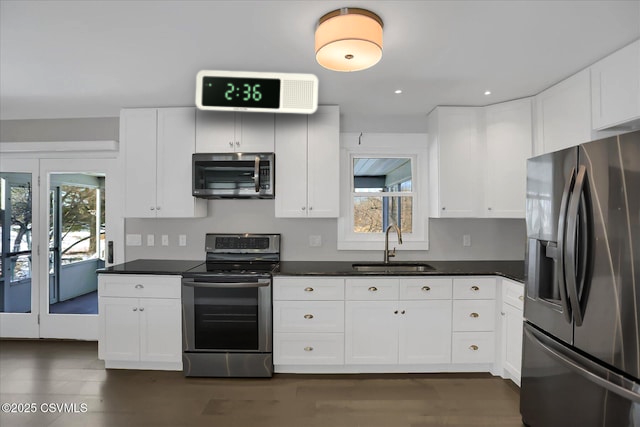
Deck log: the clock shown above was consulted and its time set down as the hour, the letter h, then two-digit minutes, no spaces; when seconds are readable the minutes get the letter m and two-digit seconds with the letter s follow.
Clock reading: 2h36
